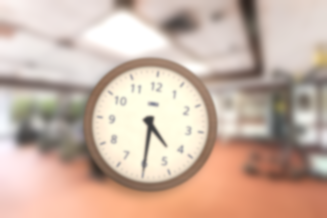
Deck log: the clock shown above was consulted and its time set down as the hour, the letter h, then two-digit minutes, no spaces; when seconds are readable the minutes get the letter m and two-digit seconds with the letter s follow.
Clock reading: 4h30
